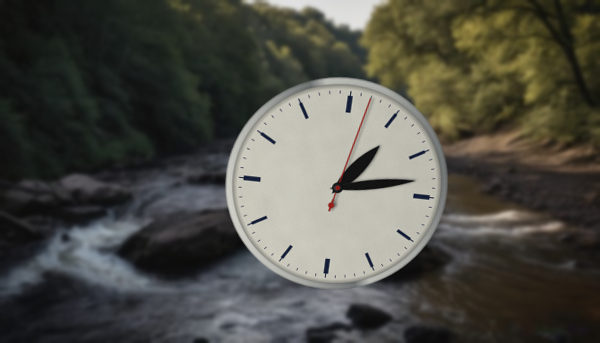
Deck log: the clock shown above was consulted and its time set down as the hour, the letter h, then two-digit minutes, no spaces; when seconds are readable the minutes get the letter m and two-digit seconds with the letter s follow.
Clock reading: 1h13m02s
